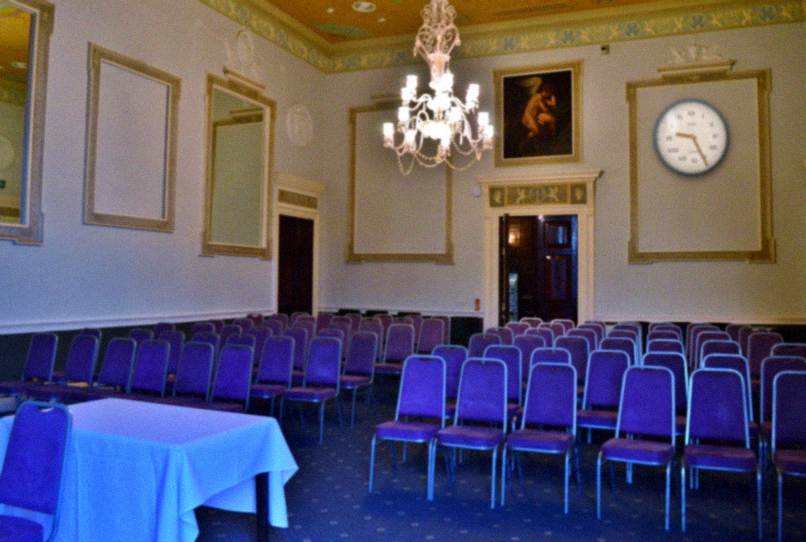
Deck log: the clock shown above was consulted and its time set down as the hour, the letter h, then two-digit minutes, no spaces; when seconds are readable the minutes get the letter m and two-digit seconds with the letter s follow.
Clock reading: 9h26
